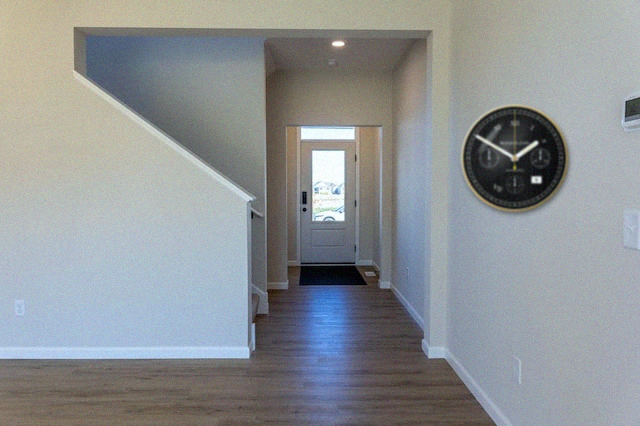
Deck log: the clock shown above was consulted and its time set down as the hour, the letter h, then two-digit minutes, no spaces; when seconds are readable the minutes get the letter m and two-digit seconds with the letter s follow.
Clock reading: 1h50
